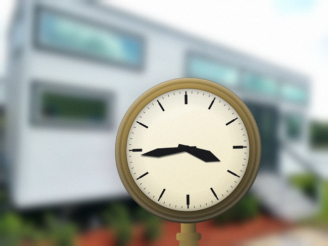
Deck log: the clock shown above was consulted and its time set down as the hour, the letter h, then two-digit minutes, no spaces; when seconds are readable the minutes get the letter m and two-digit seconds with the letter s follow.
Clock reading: 3h44
